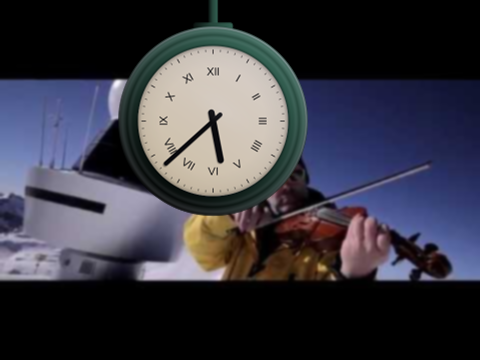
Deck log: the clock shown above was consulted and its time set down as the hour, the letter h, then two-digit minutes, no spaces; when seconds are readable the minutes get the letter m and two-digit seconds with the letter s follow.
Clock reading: 5h38
